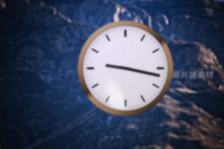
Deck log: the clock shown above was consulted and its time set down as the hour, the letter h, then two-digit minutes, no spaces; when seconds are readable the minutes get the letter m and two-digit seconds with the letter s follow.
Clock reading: 9h17
